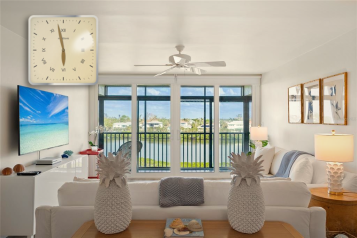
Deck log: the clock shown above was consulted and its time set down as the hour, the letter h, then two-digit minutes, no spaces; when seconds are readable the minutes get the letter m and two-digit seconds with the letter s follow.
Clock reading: 5h58
